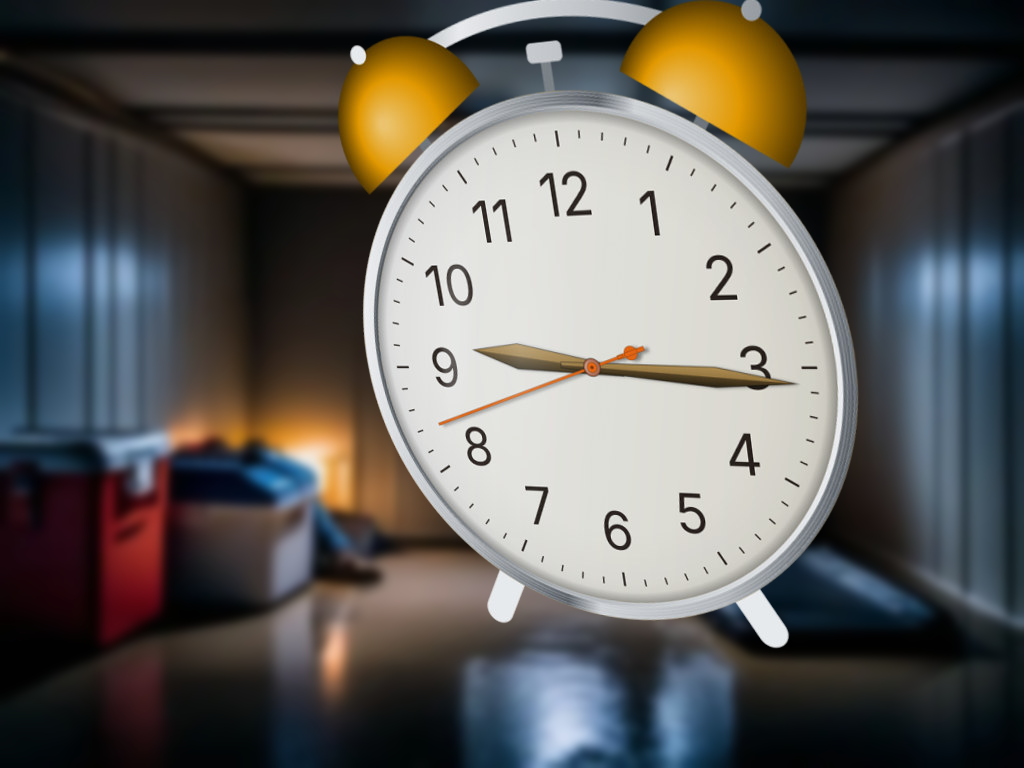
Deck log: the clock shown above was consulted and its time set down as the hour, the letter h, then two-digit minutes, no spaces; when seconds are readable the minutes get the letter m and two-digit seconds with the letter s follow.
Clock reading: 9h15m42s
